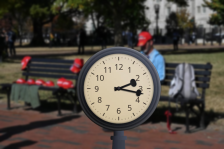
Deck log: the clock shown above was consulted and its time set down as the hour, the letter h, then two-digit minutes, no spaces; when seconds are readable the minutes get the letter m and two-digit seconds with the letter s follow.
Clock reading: 2h17
